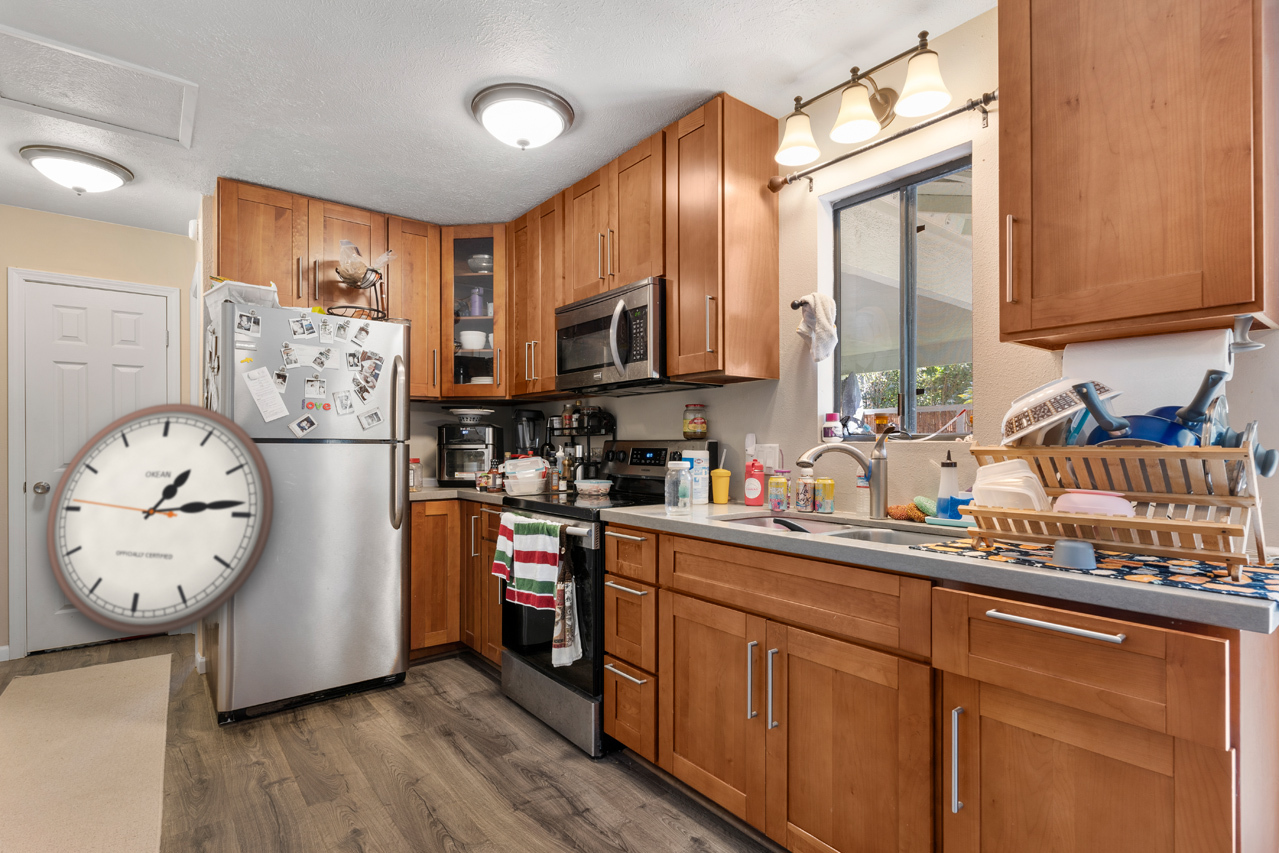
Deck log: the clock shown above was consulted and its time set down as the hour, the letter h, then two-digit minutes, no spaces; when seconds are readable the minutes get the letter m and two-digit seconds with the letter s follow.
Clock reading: 1h13m46s
